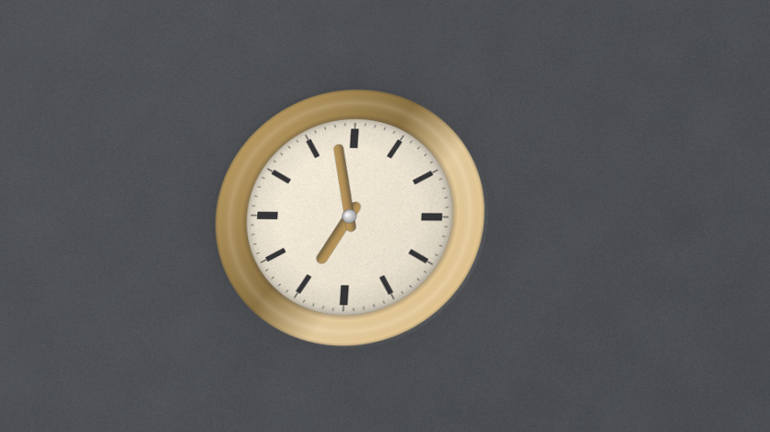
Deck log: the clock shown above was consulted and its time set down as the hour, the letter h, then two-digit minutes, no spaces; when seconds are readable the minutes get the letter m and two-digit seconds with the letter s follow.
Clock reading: 6h58
